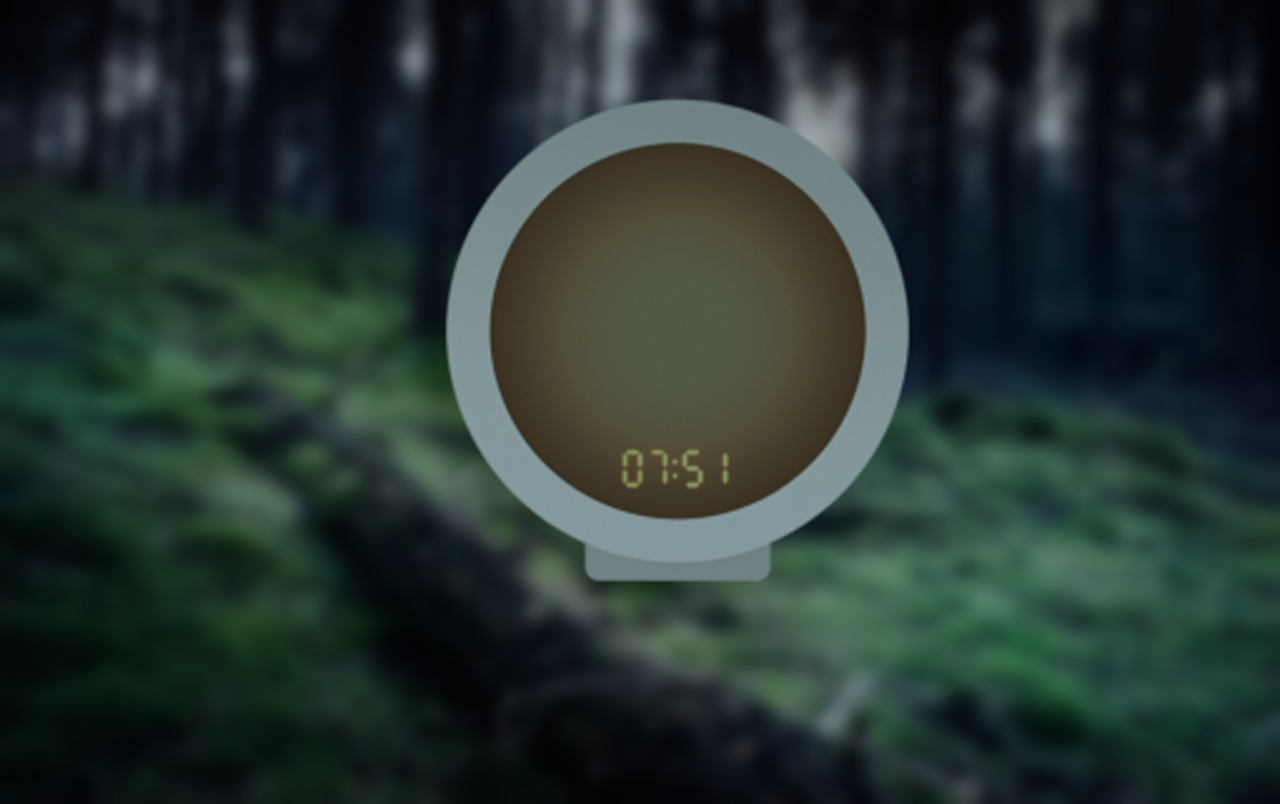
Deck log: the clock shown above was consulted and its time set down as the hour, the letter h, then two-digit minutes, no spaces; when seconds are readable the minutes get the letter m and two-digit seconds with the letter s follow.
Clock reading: 7h51
